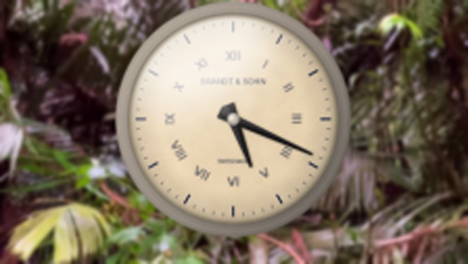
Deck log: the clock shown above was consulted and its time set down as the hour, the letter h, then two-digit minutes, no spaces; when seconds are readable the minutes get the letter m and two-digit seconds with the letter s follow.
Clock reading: 5h19
